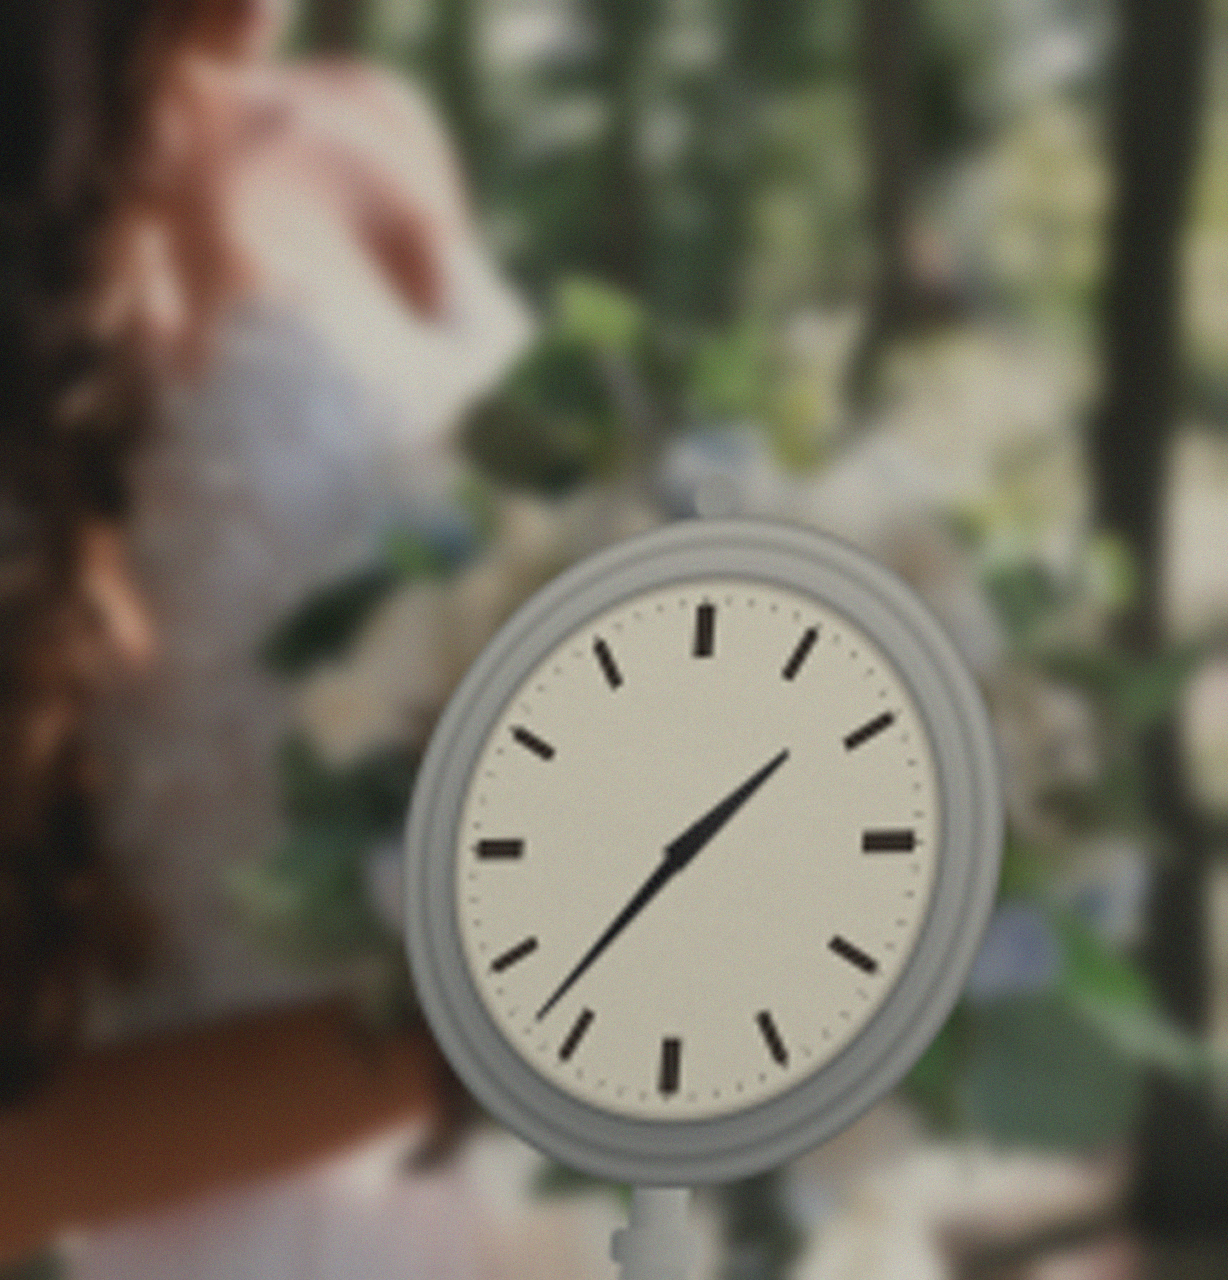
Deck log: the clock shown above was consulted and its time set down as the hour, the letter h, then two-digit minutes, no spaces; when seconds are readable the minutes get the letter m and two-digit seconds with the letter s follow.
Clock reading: 1h37
